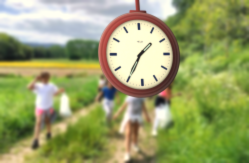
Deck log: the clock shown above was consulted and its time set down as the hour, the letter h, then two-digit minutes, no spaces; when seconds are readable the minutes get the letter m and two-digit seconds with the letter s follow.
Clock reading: 1h35
